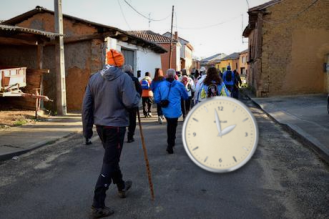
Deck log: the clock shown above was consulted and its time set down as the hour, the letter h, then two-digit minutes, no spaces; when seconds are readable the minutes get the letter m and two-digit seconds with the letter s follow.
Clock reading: 1h58
